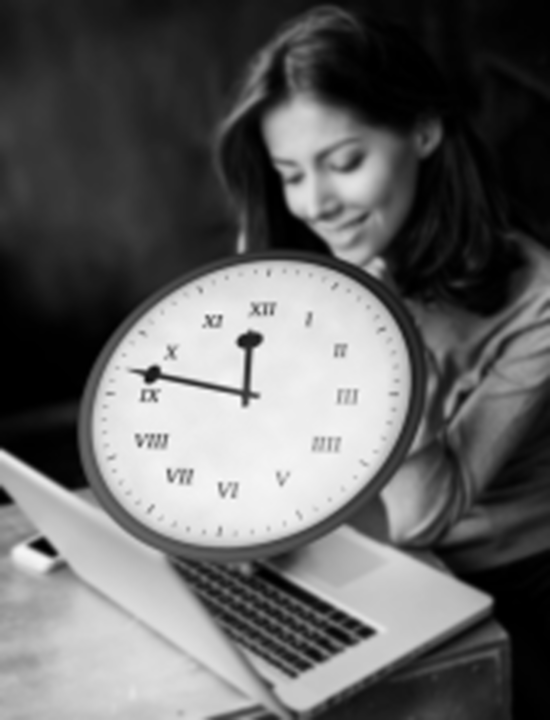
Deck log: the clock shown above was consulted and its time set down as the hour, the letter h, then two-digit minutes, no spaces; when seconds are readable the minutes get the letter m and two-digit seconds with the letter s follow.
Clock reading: 11h47
